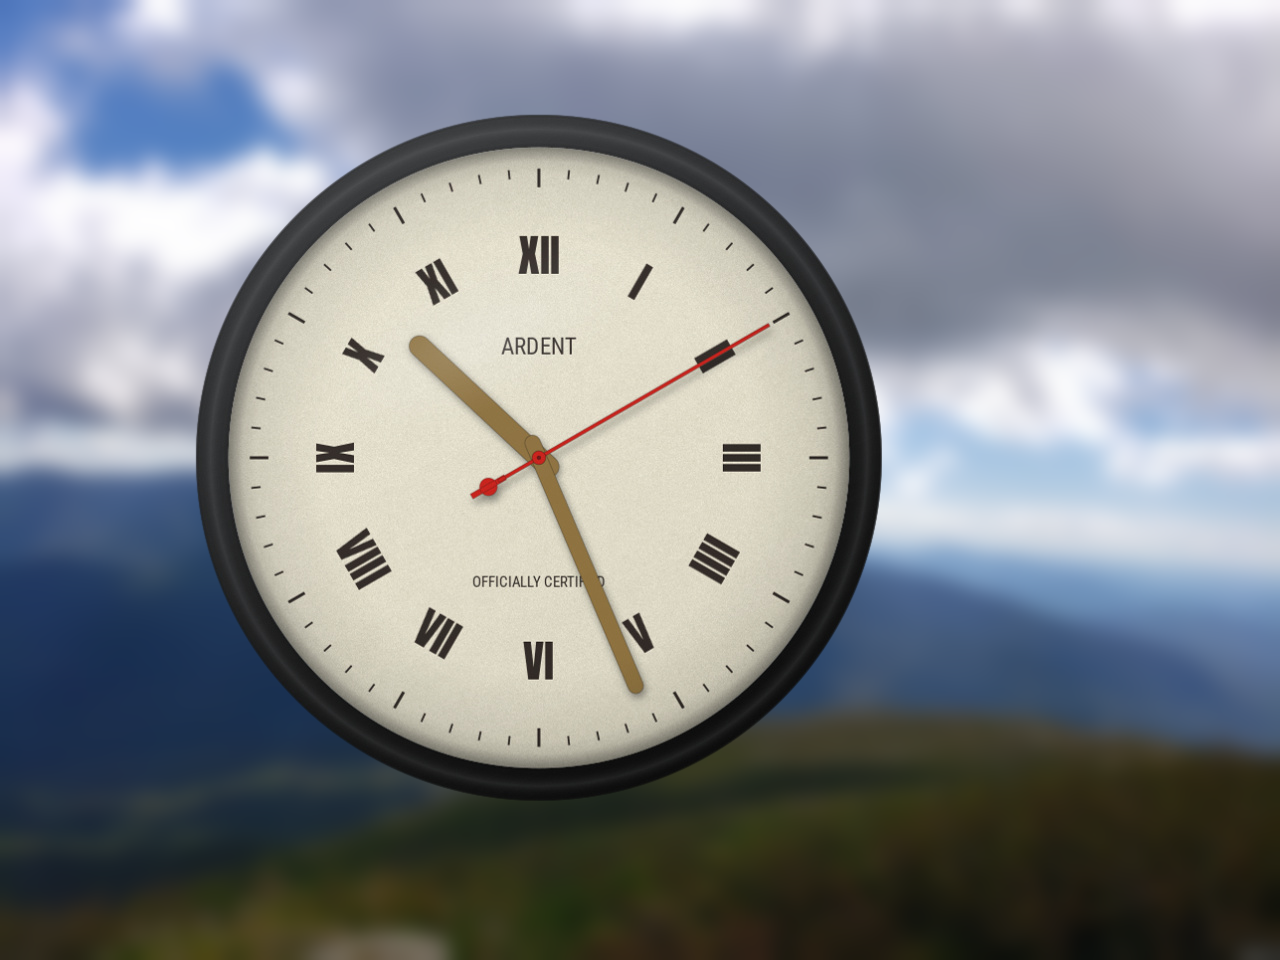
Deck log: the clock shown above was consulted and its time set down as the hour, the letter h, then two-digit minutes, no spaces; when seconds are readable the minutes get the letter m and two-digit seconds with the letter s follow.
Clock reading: 10h26m10s
